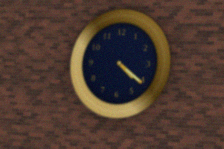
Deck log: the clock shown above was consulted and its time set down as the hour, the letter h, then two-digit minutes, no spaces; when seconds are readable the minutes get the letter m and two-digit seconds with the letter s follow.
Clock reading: 4h21
